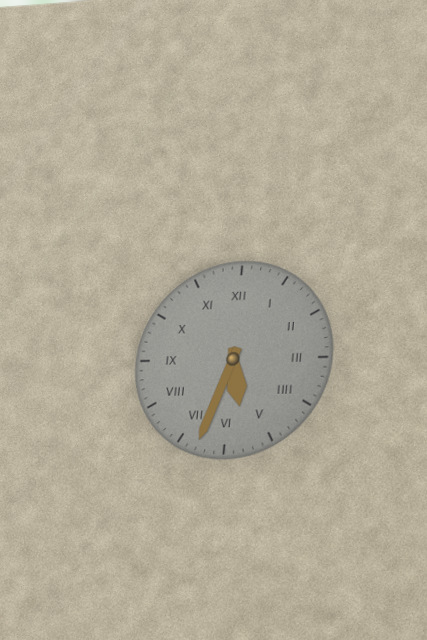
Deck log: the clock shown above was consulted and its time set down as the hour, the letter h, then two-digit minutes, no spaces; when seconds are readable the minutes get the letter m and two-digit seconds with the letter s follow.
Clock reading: 5h33
